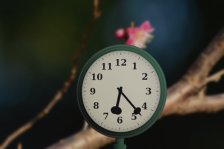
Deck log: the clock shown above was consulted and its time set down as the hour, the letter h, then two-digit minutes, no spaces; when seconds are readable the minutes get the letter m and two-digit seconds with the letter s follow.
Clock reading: 6h23
